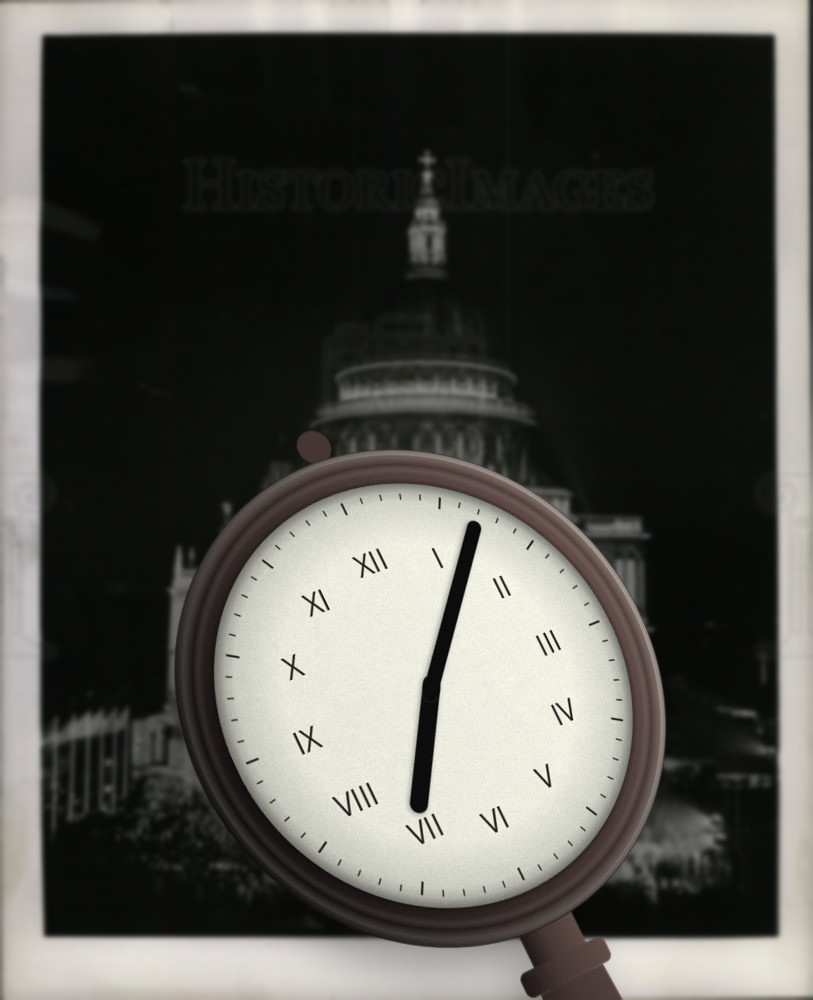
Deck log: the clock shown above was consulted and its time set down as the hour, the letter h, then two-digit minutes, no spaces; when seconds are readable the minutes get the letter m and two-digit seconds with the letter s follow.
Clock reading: 7h07
